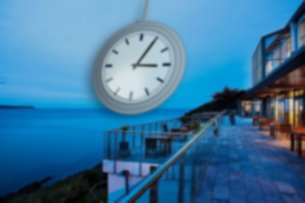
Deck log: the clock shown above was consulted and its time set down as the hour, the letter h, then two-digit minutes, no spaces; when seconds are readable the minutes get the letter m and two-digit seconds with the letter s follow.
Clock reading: 3h05
